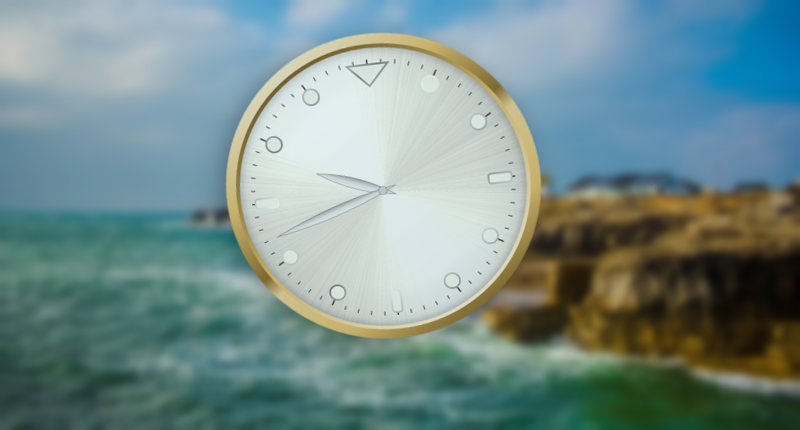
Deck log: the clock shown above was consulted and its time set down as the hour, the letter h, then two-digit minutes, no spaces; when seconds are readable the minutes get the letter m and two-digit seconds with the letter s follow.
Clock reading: 9h42
